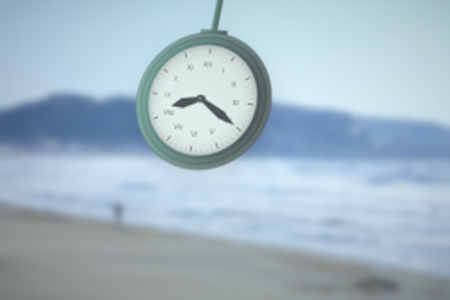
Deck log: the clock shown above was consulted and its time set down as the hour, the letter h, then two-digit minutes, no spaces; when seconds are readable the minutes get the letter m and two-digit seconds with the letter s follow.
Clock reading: 8h20
